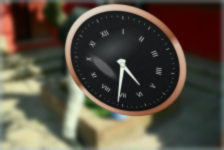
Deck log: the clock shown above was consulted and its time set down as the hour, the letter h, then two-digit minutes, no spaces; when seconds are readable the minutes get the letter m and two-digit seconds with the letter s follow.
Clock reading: 5h36
